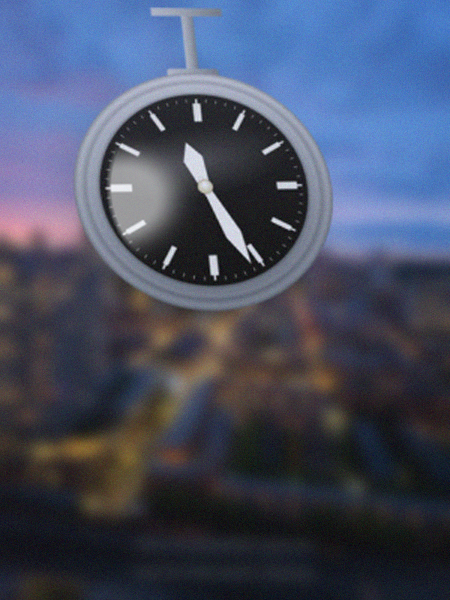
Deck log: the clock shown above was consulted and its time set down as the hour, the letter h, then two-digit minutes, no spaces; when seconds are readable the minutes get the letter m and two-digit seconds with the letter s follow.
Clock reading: 11h26
